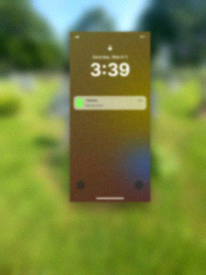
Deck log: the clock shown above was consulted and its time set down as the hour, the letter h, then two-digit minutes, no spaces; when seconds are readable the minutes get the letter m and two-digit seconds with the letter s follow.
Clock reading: 3h39
